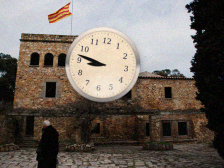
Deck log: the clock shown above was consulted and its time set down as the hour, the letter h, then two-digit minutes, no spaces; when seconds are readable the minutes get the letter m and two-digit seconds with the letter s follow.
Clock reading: 8h47
